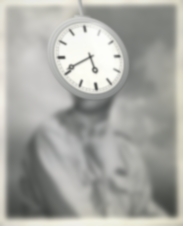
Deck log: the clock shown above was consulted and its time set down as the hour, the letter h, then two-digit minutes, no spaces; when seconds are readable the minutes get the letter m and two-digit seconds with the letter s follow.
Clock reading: 5h41
